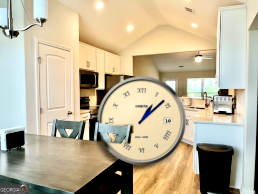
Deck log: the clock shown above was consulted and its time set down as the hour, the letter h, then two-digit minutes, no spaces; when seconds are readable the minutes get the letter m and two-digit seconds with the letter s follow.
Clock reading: 1h08
